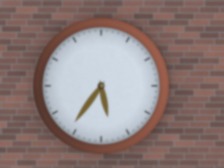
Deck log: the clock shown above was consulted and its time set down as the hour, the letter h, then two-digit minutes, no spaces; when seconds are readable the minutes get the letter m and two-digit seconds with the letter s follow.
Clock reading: 5h36
